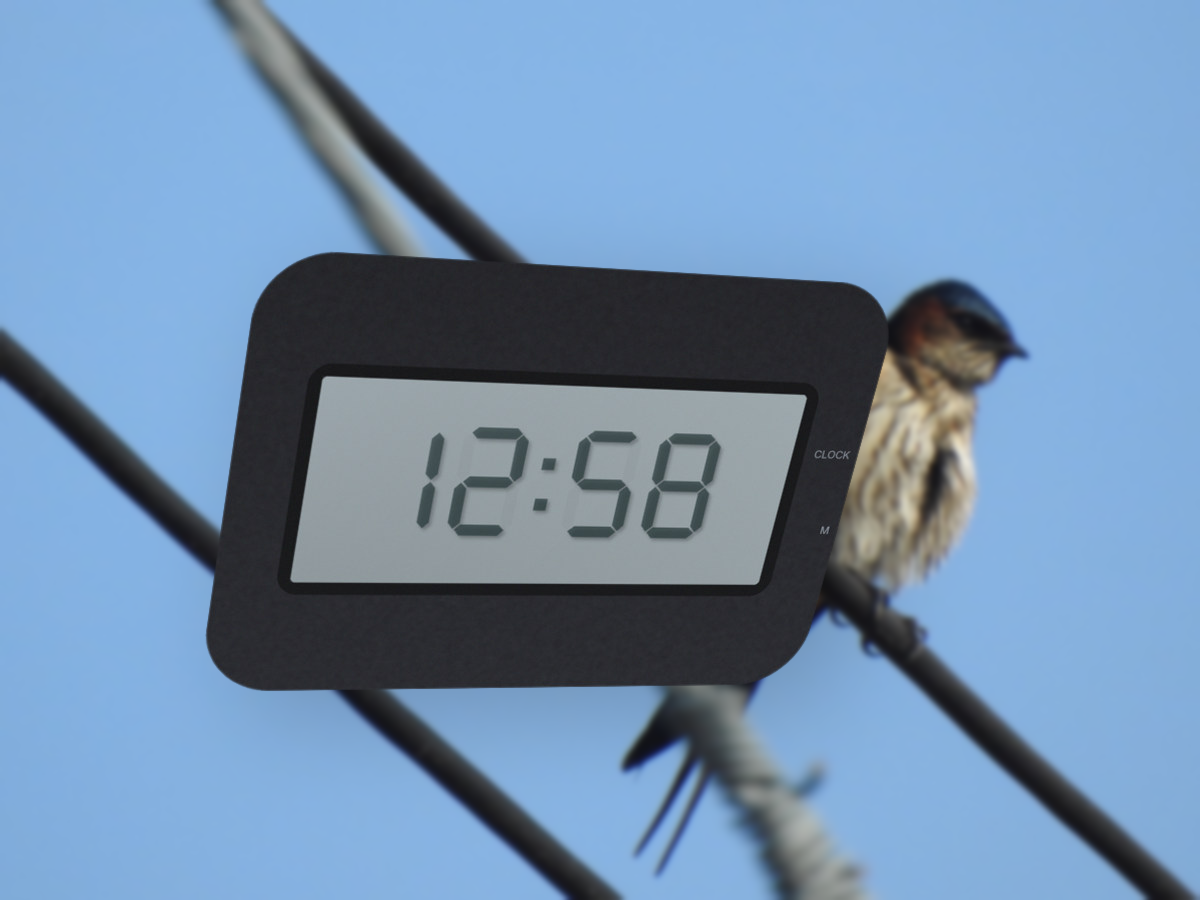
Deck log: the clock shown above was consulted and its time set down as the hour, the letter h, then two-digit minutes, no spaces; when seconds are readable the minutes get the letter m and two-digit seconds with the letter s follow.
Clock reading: 12h58
